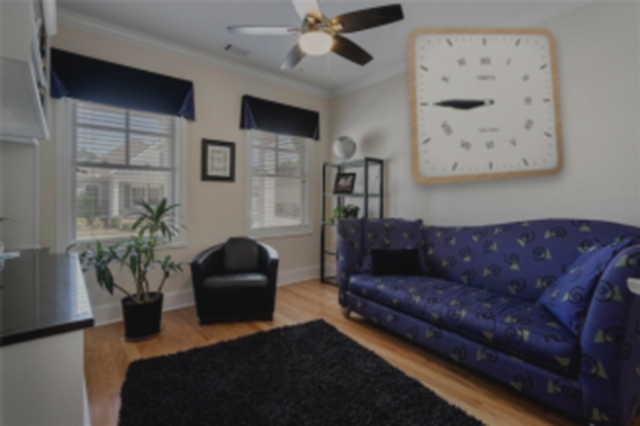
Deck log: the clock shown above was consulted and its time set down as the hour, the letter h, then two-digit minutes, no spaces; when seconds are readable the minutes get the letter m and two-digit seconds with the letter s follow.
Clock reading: 8h45
